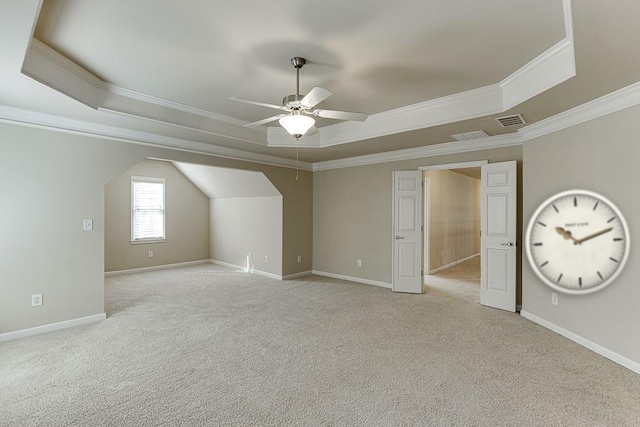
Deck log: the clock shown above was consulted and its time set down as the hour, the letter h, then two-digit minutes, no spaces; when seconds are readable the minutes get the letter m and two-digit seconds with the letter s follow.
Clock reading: 10h12
